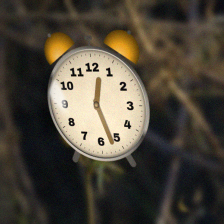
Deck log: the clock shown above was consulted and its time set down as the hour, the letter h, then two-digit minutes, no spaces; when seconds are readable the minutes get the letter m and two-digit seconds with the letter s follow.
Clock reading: 12h27
